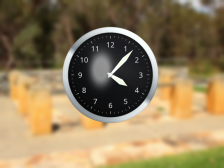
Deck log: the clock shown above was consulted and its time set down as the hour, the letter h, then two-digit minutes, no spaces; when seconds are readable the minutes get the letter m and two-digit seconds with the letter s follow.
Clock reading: 4h07
